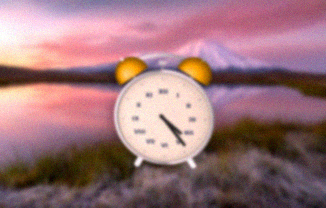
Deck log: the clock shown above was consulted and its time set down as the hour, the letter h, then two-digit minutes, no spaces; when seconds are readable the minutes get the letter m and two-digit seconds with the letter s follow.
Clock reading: 4h24
